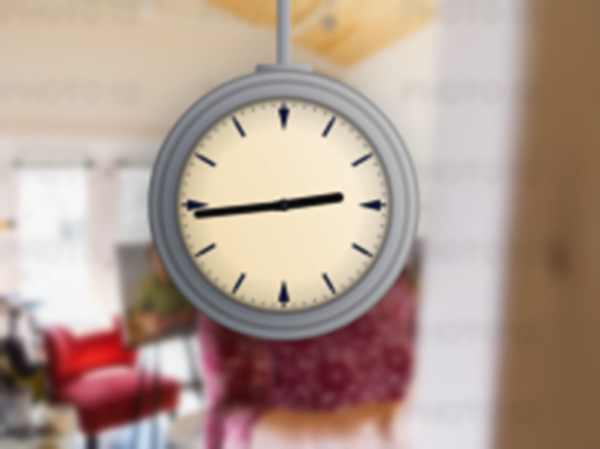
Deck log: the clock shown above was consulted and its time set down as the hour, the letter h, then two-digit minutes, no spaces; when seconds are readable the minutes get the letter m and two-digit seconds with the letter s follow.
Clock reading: 2h44
